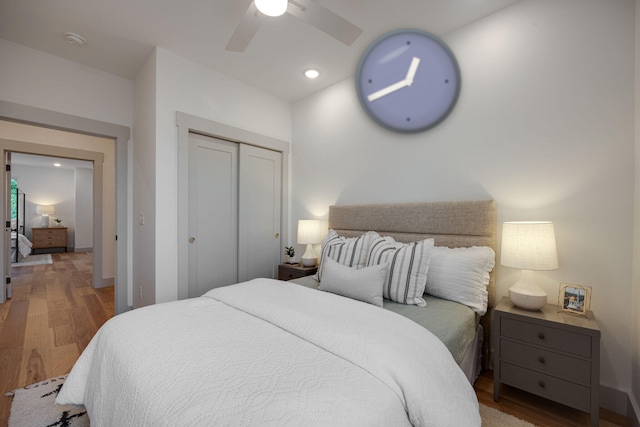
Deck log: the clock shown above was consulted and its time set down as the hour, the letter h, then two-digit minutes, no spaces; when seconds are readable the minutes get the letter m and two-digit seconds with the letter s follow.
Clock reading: 12h41
